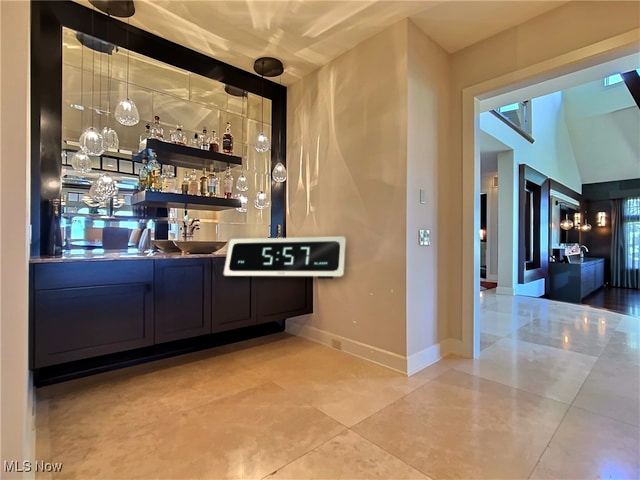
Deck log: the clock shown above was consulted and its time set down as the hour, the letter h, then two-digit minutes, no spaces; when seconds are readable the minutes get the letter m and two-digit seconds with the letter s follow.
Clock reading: 5h57
